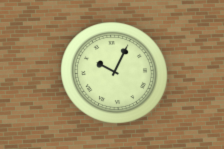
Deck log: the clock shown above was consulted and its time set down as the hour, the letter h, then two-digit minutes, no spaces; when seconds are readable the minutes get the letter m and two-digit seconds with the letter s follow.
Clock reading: 10h05
